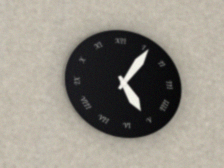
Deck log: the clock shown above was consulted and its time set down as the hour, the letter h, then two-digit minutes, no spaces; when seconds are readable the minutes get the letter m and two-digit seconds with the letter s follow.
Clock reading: 5h06
